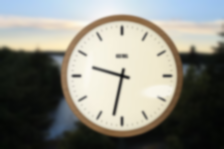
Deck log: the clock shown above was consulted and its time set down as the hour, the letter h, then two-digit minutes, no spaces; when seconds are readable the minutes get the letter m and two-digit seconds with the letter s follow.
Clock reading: 9h32
